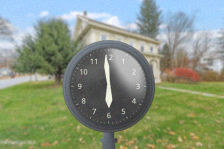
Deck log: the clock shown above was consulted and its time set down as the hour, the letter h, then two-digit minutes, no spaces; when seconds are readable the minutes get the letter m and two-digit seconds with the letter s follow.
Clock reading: 5h59
